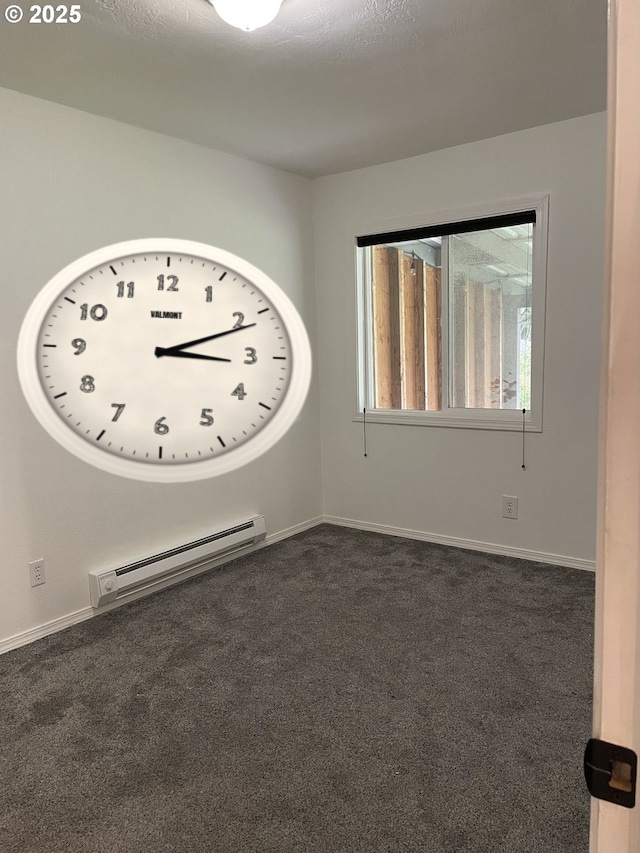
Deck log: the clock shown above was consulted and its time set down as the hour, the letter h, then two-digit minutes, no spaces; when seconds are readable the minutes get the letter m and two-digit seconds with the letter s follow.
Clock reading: 3h11
